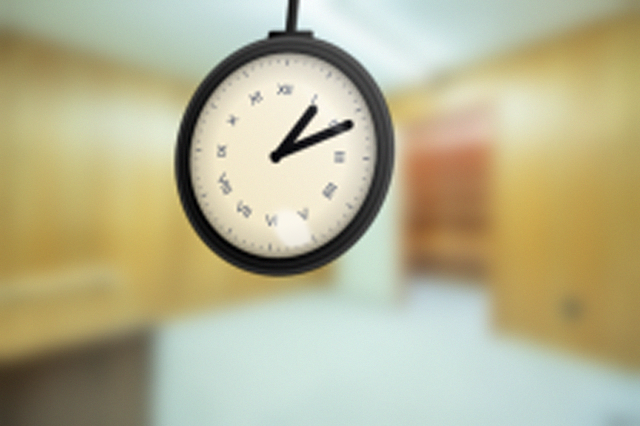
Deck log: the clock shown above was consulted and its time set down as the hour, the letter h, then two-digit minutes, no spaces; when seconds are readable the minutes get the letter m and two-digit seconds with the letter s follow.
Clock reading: 1h11
